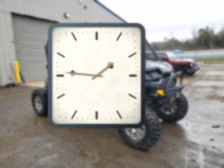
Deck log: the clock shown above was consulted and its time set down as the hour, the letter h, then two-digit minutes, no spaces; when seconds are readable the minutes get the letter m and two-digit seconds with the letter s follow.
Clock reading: 1h46
